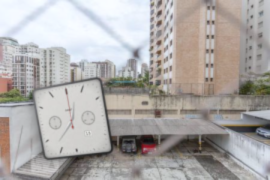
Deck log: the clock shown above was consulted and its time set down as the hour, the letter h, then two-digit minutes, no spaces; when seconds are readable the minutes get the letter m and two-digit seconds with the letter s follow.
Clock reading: 12h37
